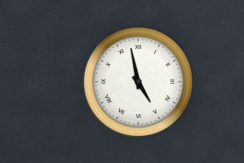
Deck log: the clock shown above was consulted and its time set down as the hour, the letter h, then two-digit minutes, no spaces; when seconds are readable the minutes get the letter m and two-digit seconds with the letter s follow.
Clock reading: 4h58
